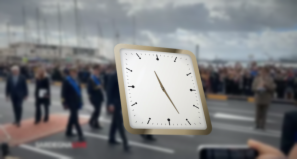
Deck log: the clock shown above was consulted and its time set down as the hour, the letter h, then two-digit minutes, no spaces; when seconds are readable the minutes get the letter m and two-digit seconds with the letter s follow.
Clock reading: 11h26
